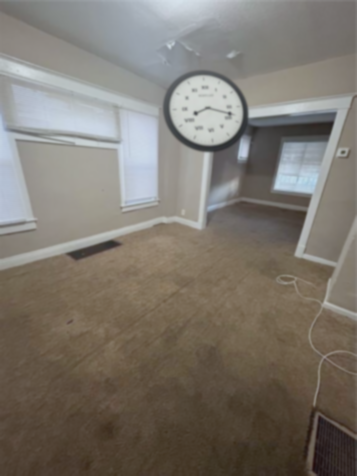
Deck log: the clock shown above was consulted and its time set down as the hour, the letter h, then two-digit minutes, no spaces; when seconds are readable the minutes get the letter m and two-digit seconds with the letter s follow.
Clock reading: 8h18
